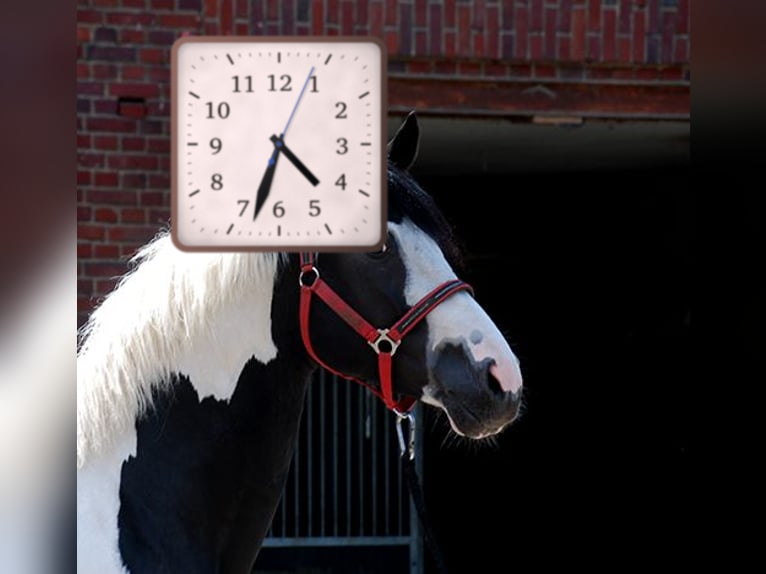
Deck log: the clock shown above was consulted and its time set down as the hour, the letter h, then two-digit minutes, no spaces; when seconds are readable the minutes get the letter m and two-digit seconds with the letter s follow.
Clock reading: 4h33m04s
